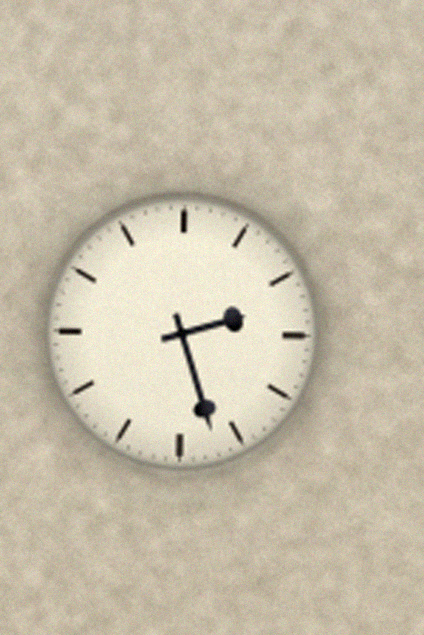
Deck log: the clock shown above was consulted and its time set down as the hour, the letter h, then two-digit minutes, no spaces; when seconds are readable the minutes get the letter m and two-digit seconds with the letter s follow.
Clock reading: 2h27
